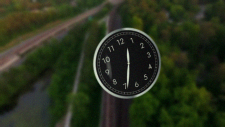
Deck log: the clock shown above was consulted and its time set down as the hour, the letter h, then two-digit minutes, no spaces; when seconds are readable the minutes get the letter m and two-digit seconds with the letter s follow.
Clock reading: 12h34
